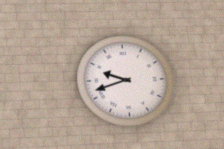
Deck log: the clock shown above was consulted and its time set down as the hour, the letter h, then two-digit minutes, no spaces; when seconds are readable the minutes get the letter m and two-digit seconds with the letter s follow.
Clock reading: 9h42
